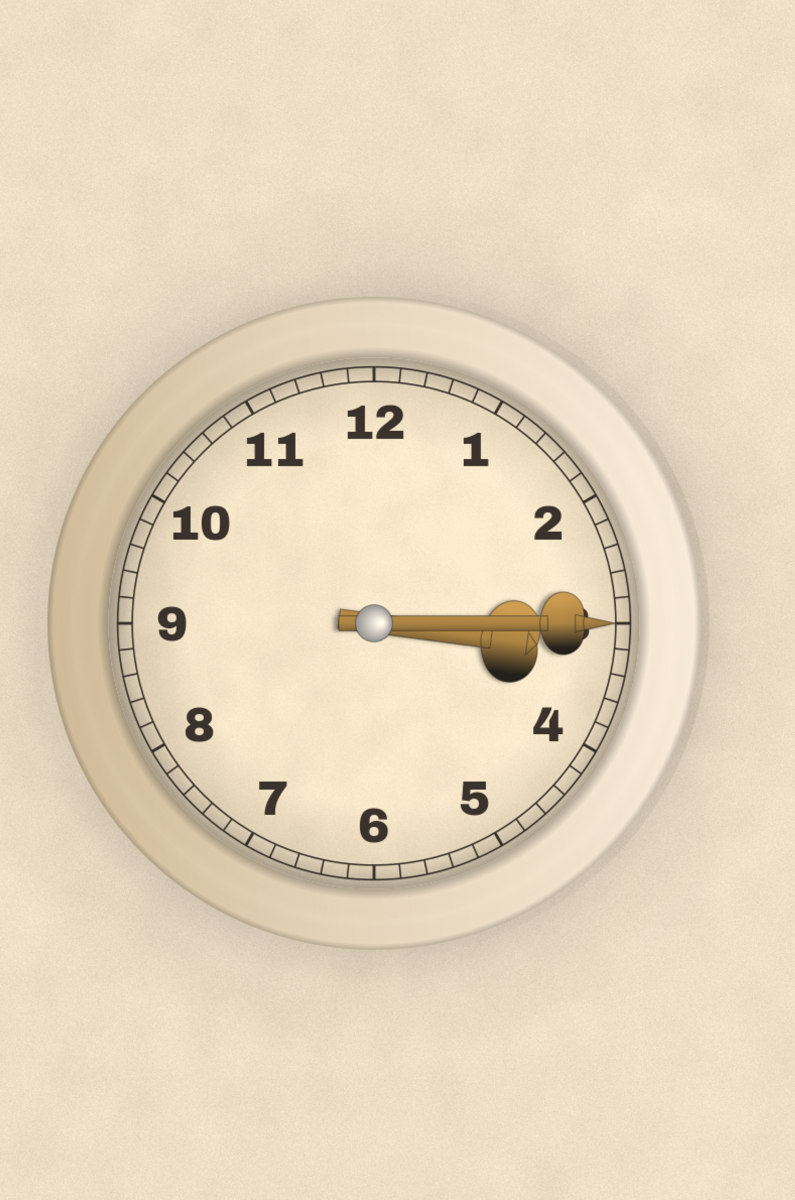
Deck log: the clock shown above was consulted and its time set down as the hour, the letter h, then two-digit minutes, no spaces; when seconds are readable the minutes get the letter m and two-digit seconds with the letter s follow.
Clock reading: 3h15
